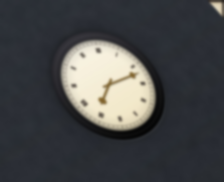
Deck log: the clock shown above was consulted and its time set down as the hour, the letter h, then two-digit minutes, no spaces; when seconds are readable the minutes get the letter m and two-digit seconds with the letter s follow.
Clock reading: 7h12
